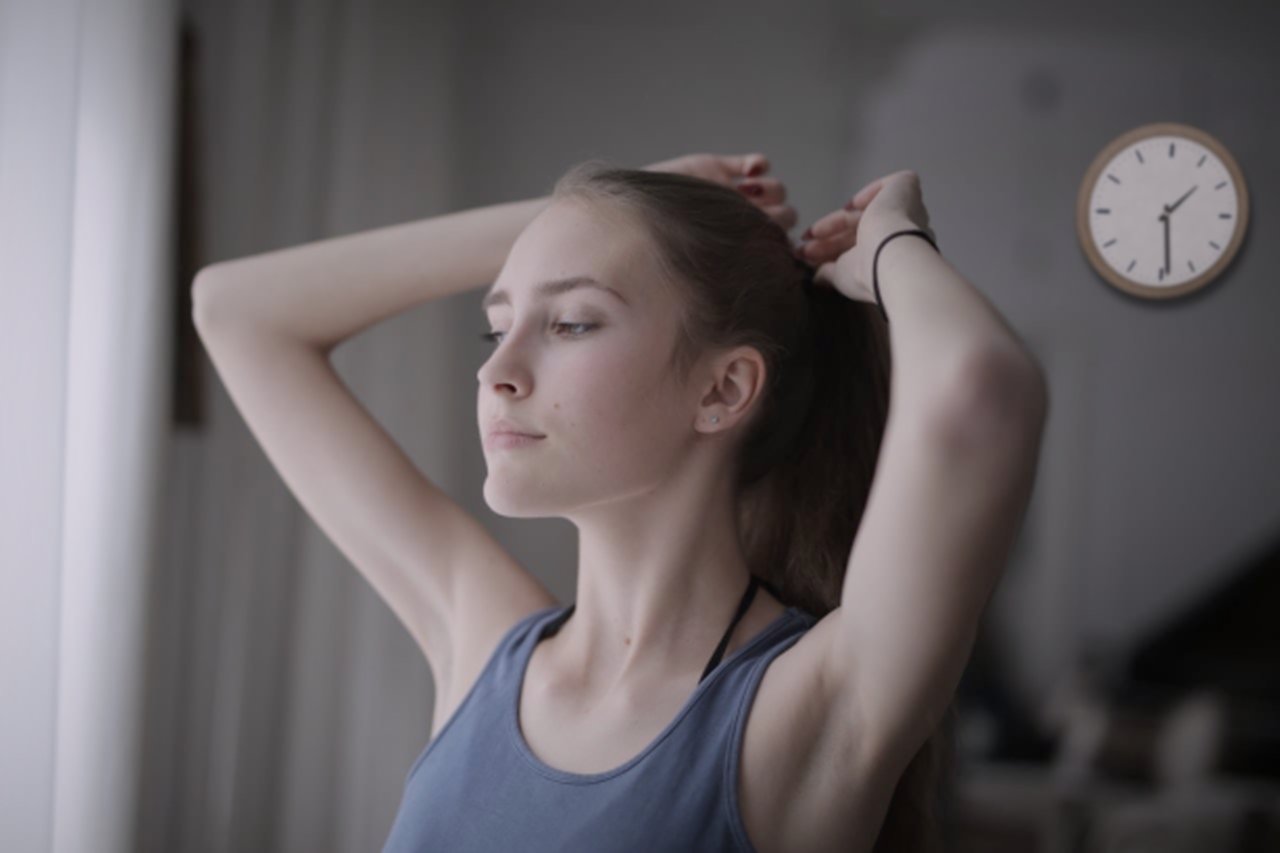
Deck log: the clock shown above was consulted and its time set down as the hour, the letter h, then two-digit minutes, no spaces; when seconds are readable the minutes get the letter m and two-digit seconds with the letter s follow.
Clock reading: 1h29
